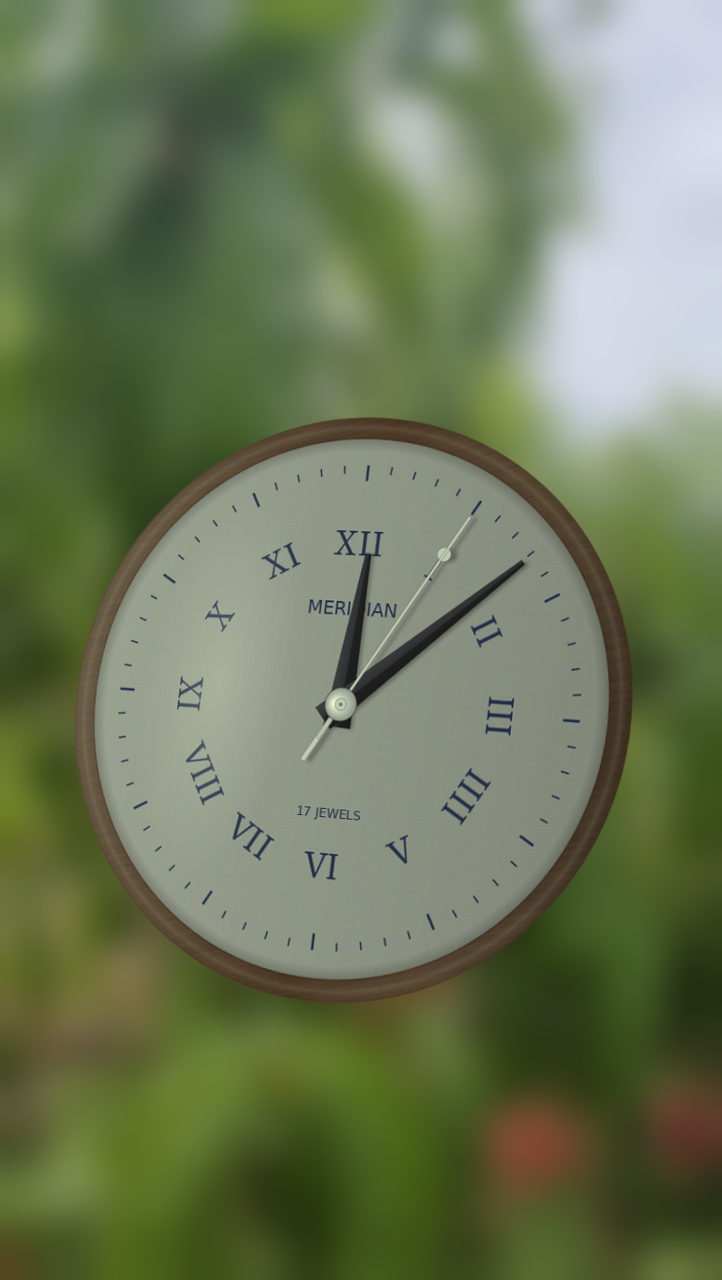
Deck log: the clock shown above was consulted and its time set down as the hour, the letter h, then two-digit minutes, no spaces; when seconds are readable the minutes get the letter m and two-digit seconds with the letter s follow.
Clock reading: 12h08m05s
